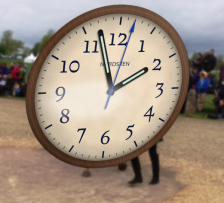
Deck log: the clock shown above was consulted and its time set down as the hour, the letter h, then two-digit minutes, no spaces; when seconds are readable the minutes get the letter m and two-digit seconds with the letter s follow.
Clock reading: 1h57m02s
